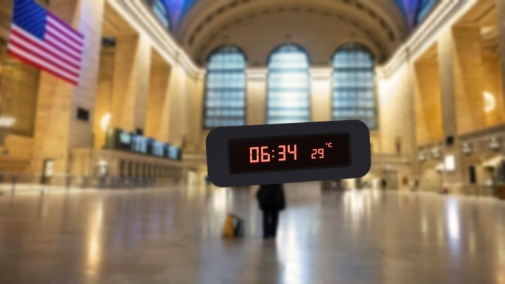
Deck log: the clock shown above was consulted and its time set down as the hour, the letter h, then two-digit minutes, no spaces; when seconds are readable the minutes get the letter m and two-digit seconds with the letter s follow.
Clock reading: 6h34
